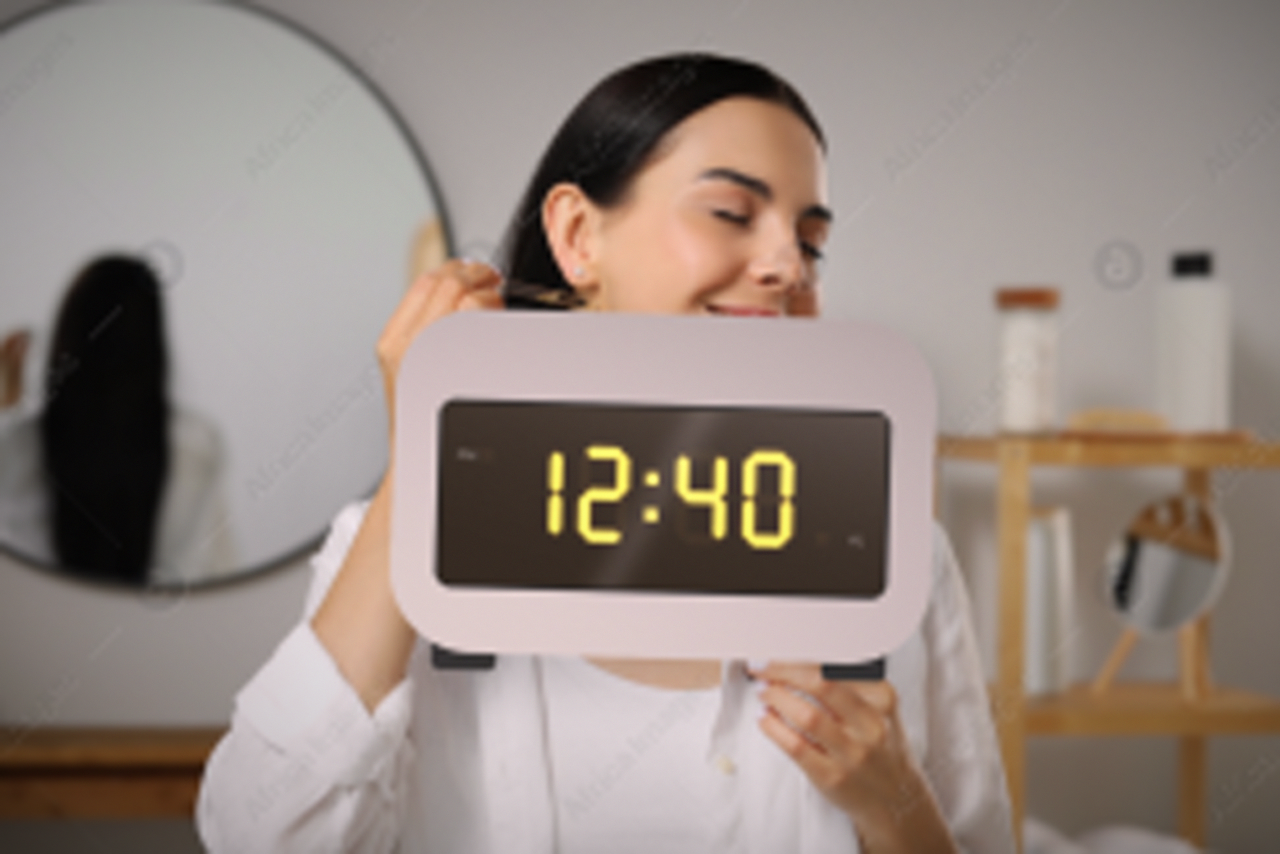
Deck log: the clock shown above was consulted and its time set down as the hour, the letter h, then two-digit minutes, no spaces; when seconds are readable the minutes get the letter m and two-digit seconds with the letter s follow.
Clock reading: 12h40
